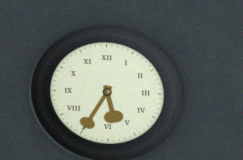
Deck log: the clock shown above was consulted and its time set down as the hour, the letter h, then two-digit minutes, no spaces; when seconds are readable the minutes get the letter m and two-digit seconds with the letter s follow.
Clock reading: 5h35
